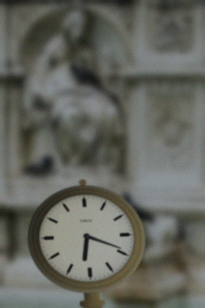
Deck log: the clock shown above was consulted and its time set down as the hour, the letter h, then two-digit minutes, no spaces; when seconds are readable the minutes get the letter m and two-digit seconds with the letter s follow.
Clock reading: 6h19
